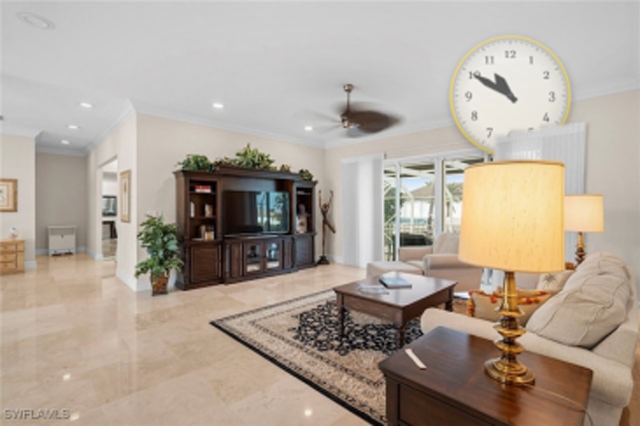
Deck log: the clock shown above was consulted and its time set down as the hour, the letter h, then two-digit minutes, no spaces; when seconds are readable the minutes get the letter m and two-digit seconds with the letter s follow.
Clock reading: 10h50
